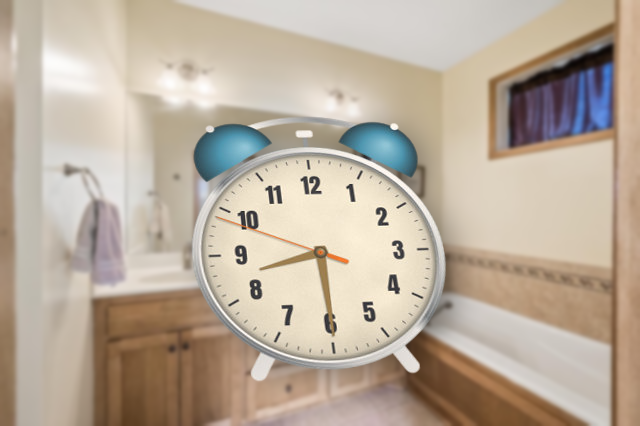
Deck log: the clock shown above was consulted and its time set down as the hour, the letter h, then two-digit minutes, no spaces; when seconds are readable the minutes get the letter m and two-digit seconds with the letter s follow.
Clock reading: 8h29m49s
